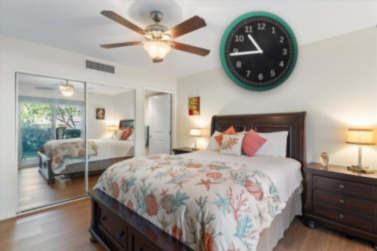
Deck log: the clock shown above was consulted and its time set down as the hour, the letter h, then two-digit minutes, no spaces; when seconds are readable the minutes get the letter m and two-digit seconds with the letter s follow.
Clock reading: 10h44
